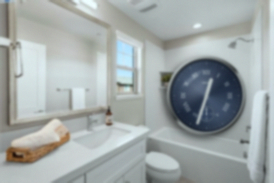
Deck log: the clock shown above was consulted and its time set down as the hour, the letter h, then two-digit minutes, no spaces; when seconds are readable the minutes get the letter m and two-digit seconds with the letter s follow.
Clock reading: 12h33
